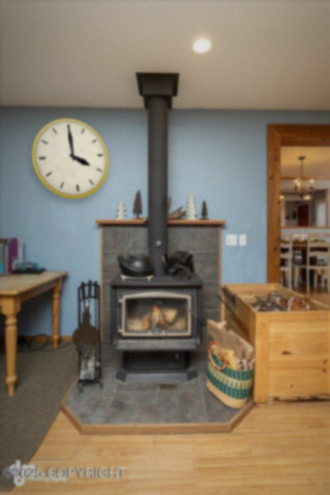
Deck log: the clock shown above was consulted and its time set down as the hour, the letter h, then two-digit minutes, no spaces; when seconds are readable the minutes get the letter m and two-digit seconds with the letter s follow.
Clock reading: 4h00
